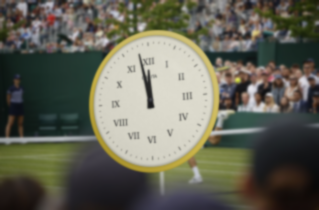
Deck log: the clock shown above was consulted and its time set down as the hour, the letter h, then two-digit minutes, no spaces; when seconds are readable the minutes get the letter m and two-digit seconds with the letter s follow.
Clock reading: 11h58
